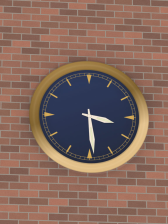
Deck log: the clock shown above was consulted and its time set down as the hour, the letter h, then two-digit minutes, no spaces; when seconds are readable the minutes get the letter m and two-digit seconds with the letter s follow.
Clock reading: 3h29
